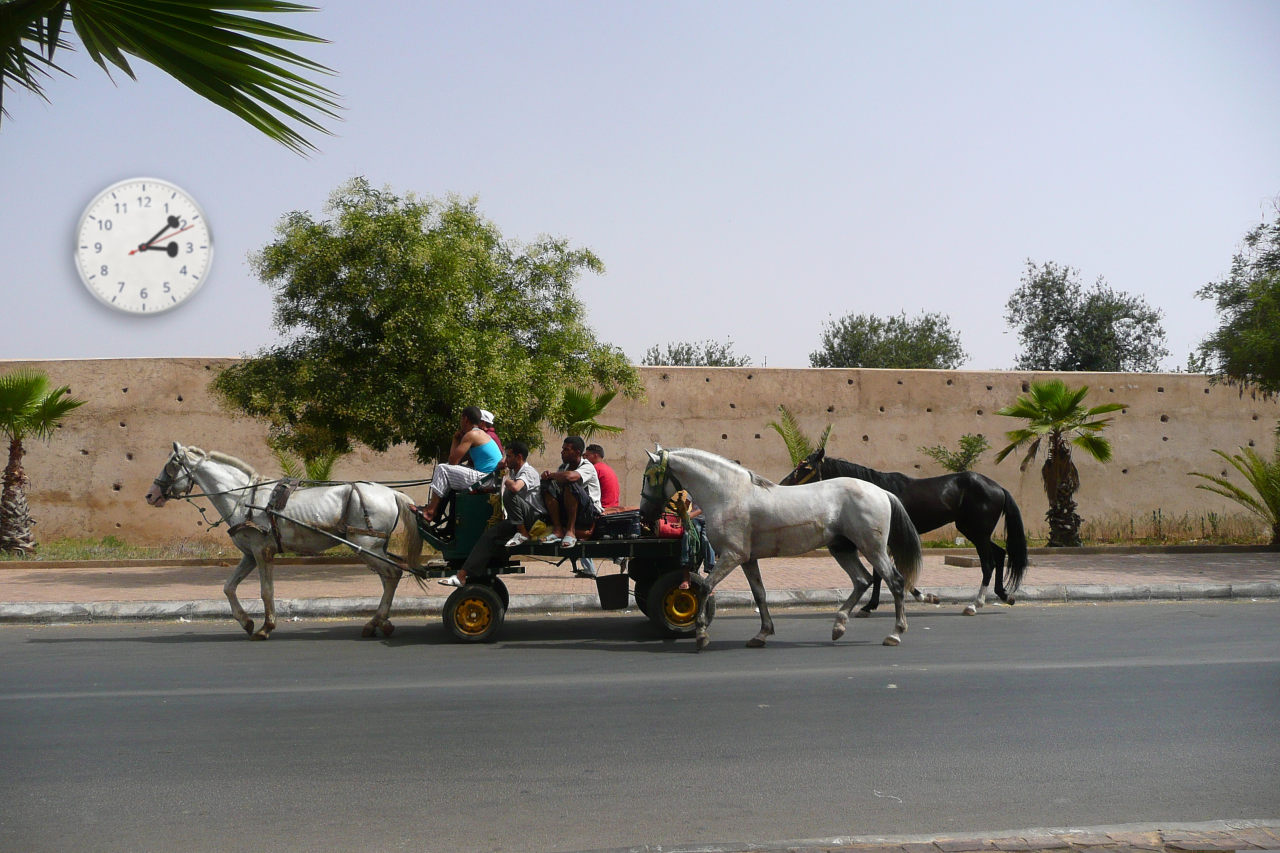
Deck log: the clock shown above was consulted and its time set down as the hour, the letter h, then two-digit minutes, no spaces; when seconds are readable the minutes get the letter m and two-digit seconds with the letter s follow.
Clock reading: 3h08m11s
